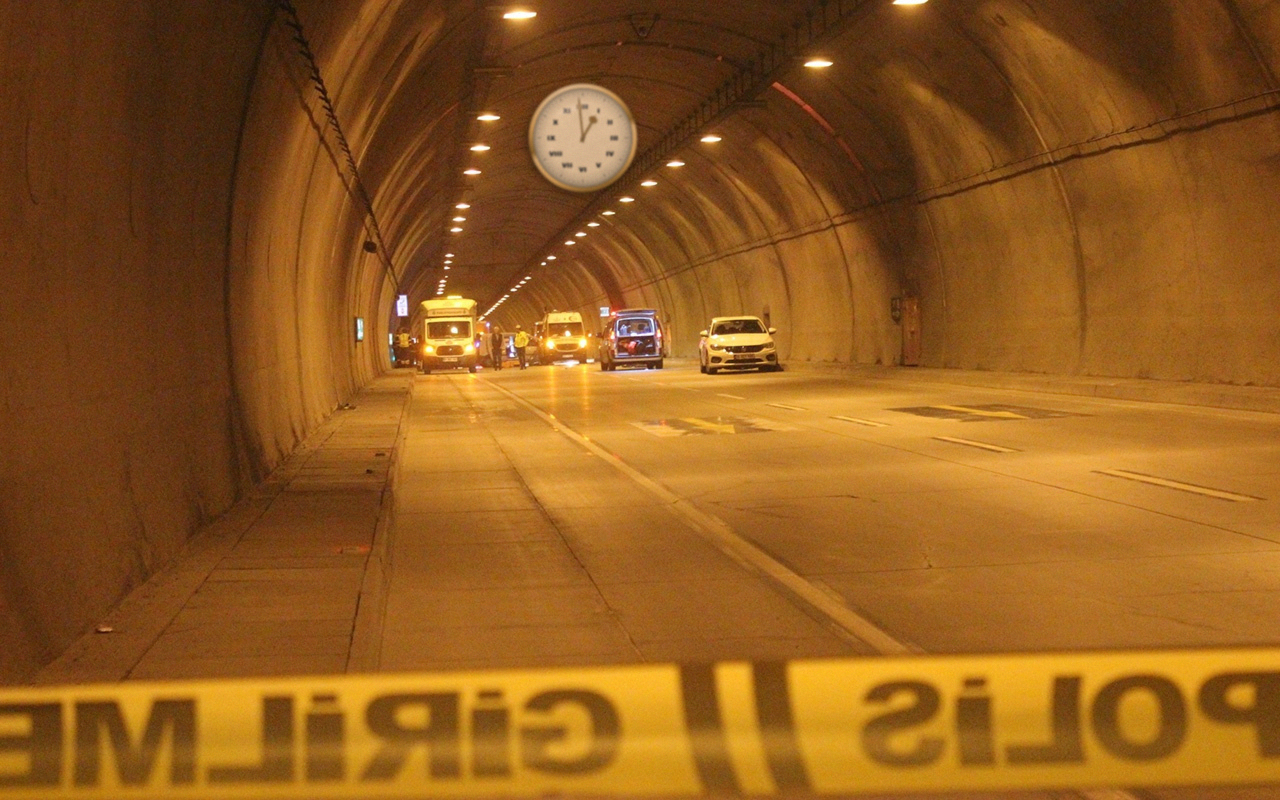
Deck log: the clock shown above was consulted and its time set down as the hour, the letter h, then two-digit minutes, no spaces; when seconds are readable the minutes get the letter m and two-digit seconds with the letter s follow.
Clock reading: 12h59
